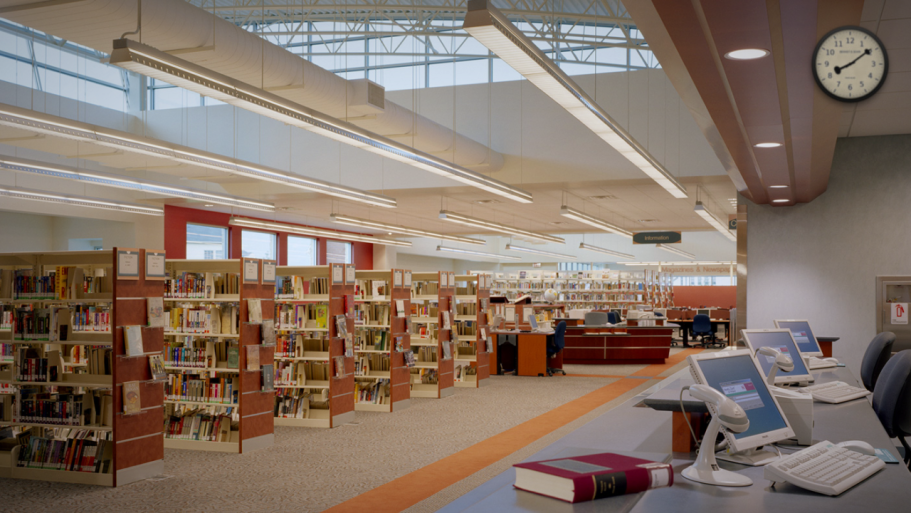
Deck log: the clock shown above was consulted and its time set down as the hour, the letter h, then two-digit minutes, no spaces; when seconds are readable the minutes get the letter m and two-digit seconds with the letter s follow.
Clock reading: 8h09
